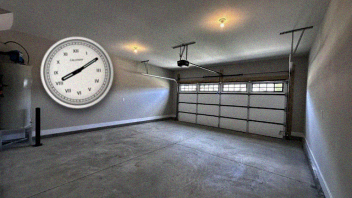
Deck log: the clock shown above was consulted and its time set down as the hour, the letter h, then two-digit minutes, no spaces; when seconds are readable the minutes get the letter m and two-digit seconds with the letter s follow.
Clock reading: 8h10
